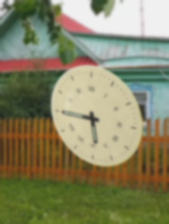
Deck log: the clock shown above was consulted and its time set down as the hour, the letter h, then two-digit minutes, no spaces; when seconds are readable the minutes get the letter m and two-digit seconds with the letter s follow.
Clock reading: 5h45
